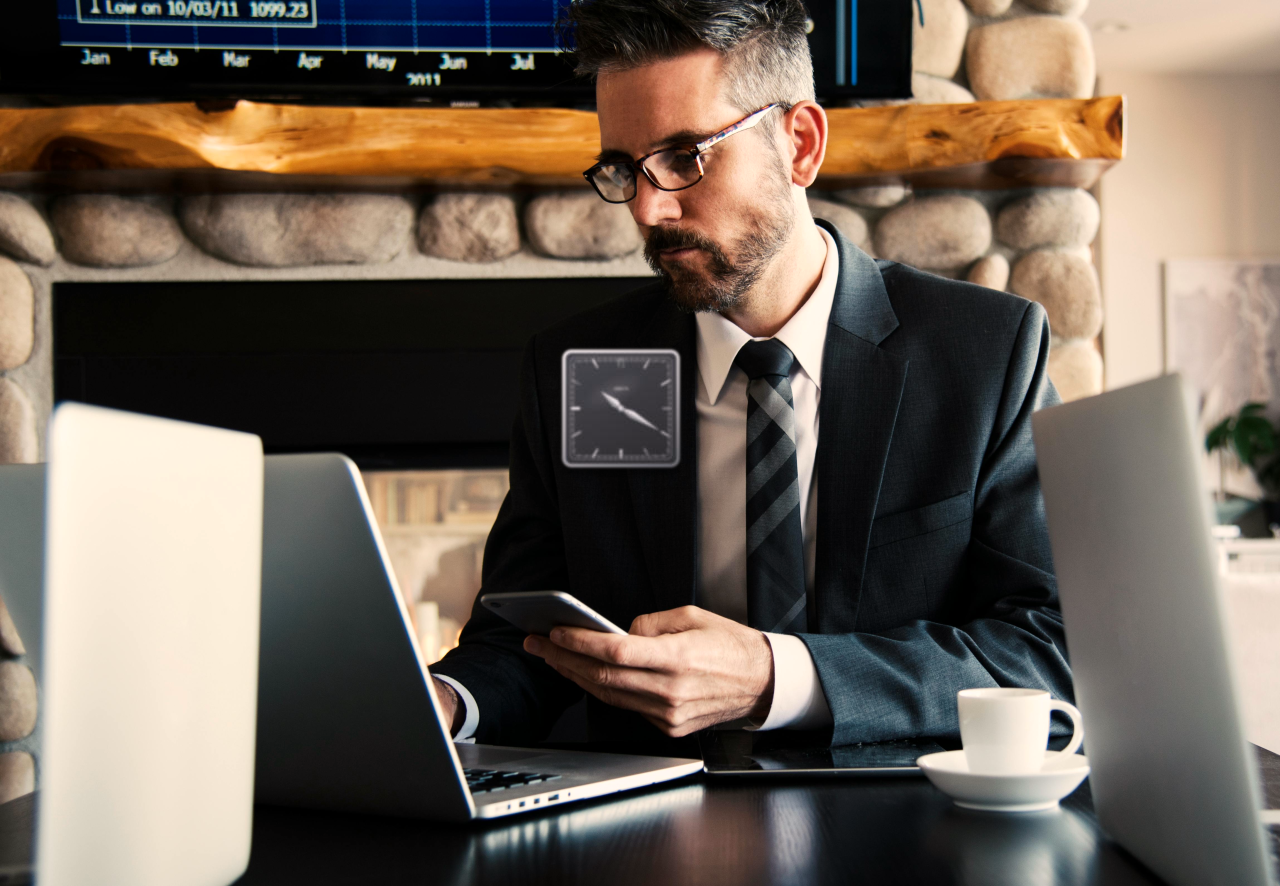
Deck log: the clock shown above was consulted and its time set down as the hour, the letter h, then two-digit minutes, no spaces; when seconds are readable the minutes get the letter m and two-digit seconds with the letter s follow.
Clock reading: 10h20
